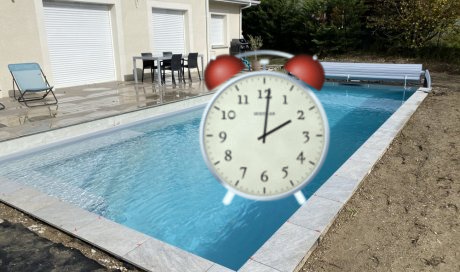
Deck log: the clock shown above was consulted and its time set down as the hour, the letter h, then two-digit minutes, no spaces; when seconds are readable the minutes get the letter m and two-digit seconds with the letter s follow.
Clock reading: 2h01
